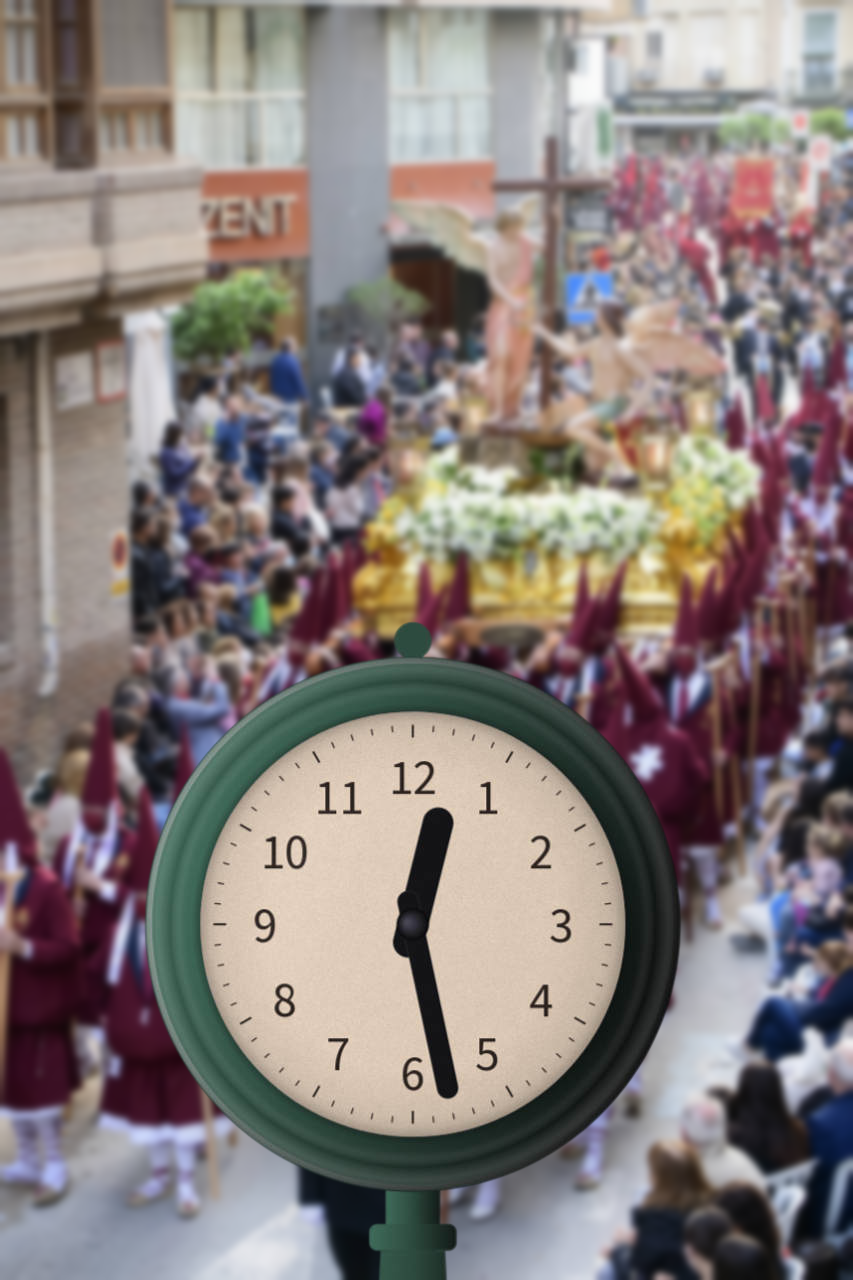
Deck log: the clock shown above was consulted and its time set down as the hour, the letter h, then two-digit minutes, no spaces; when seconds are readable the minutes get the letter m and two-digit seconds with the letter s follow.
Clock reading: 12h28
